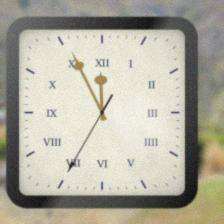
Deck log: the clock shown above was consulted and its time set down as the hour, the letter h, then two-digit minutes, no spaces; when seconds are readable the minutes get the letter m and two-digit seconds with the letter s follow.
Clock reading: 11h55m35s
